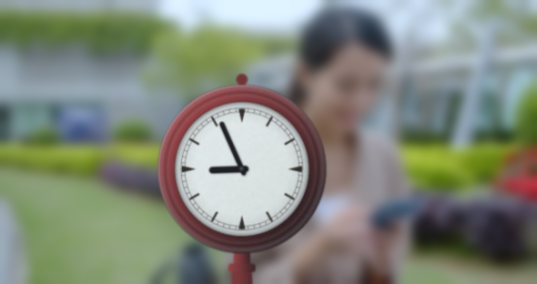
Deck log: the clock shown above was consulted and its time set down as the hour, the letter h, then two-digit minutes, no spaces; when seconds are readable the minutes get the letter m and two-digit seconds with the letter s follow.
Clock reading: 8h56
